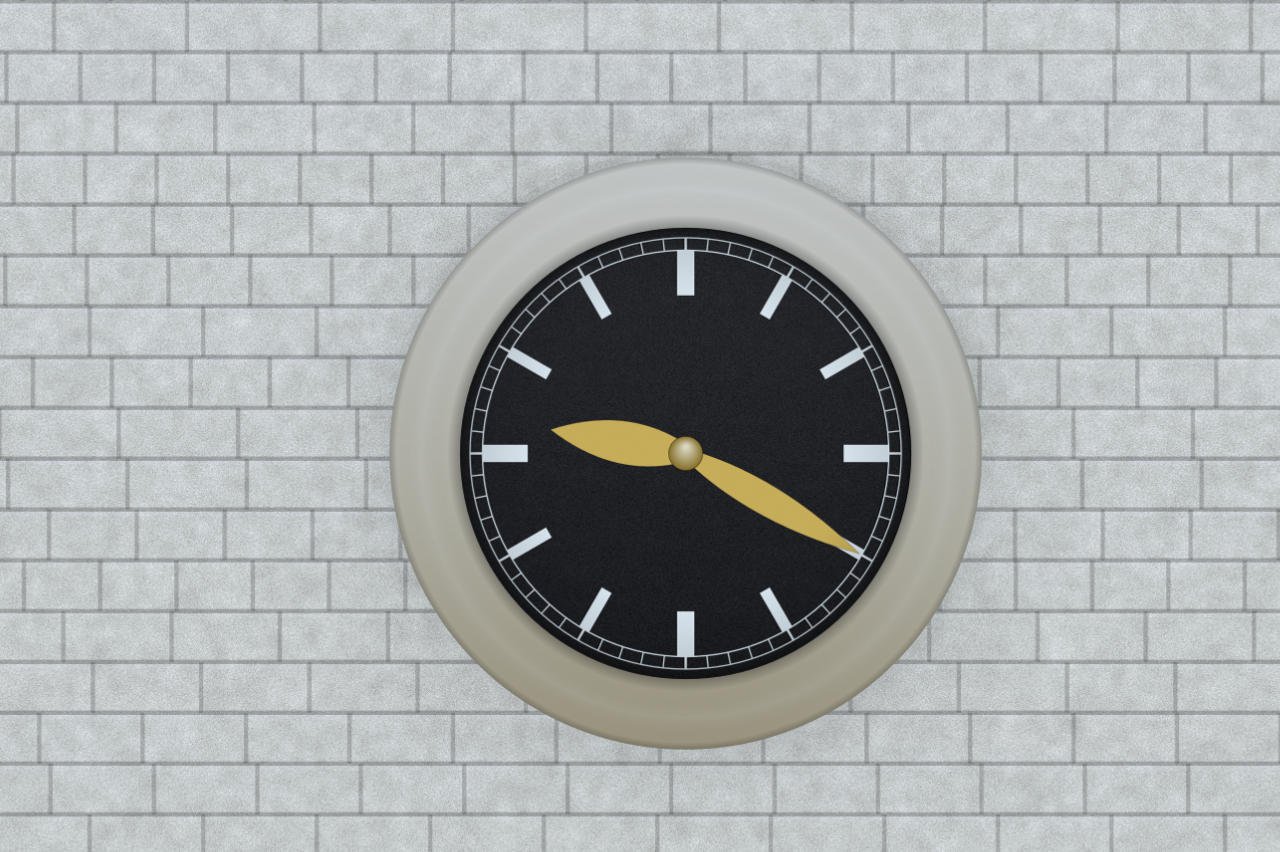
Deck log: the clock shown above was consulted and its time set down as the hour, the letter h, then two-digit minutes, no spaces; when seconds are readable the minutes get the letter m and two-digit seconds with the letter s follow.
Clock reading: 9h20
